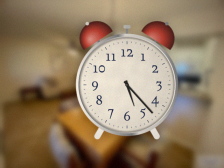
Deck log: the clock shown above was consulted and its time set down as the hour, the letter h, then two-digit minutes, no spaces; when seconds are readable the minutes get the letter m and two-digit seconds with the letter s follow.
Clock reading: 5h23
